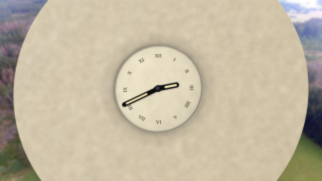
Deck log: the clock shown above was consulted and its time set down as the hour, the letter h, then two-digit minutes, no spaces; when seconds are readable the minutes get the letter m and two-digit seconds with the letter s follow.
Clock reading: 2h41
